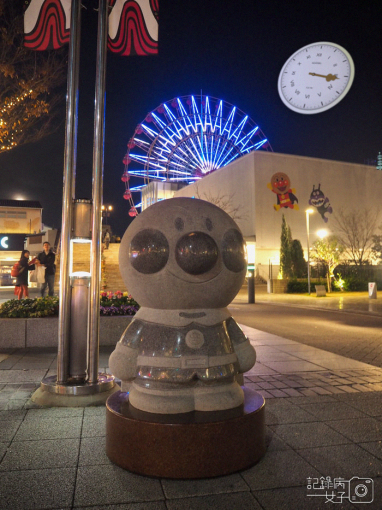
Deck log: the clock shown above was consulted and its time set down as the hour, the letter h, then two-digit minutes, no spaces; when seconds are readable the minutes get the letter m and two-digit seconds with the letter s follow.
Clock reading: 3h16
